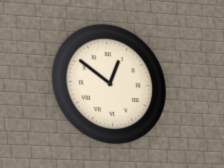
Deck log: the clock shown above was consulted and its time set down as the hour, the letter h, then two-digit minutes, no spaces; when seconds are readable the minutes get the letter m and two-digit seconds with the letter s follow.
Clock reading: 12h51
